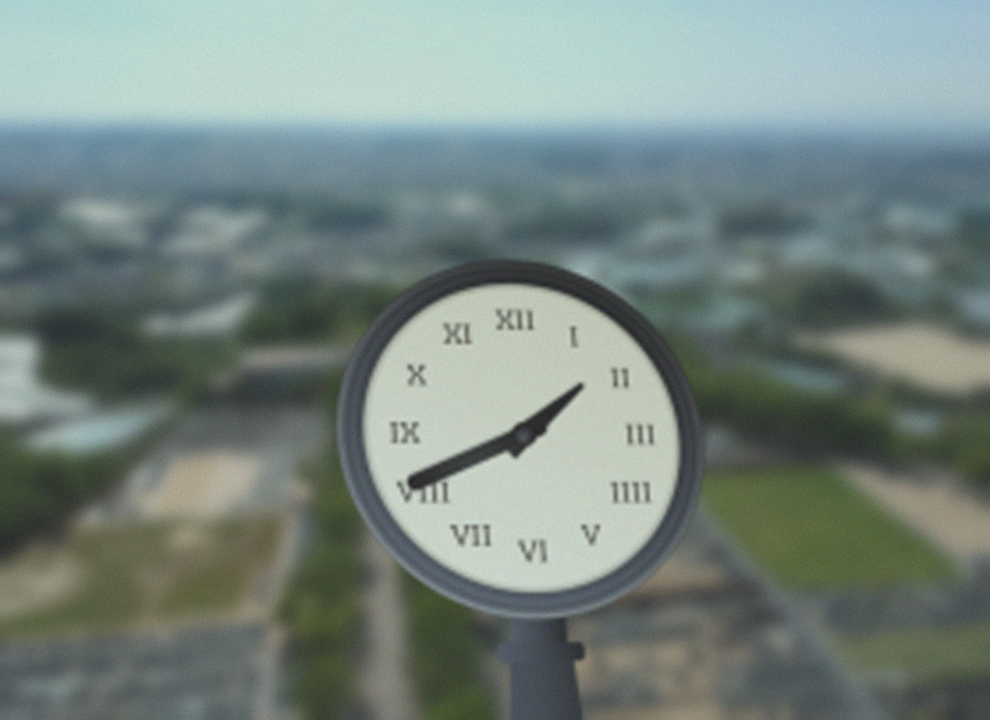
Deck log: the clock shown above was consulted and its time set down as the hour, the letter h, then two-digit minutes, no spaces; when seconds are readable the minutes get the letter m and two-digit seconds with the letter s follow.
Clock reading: 1h41
